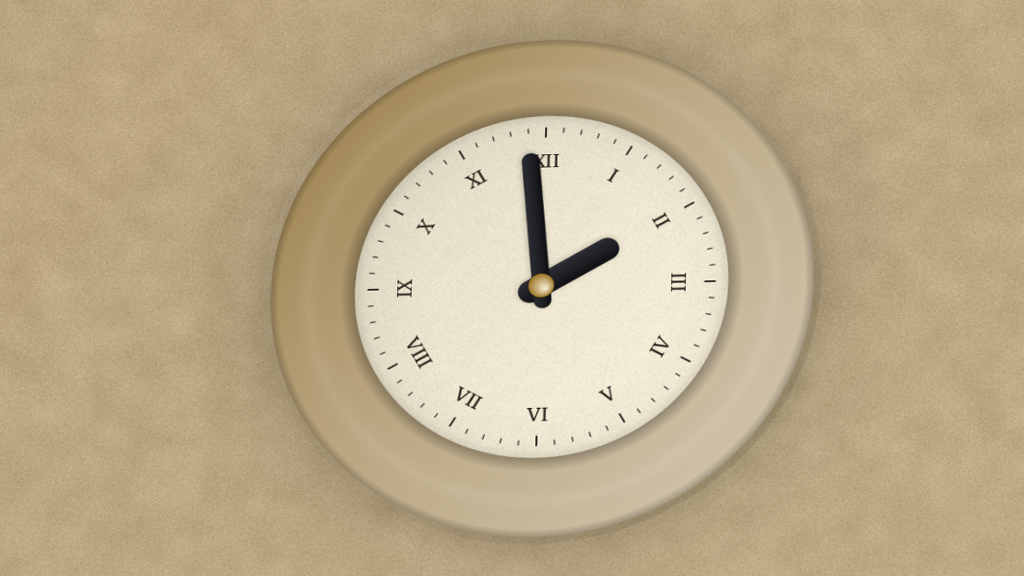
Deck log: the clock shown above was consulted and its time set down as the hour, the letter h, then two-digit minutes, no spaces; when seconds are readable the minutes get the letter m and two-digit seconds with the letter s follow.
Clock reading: 1h59
